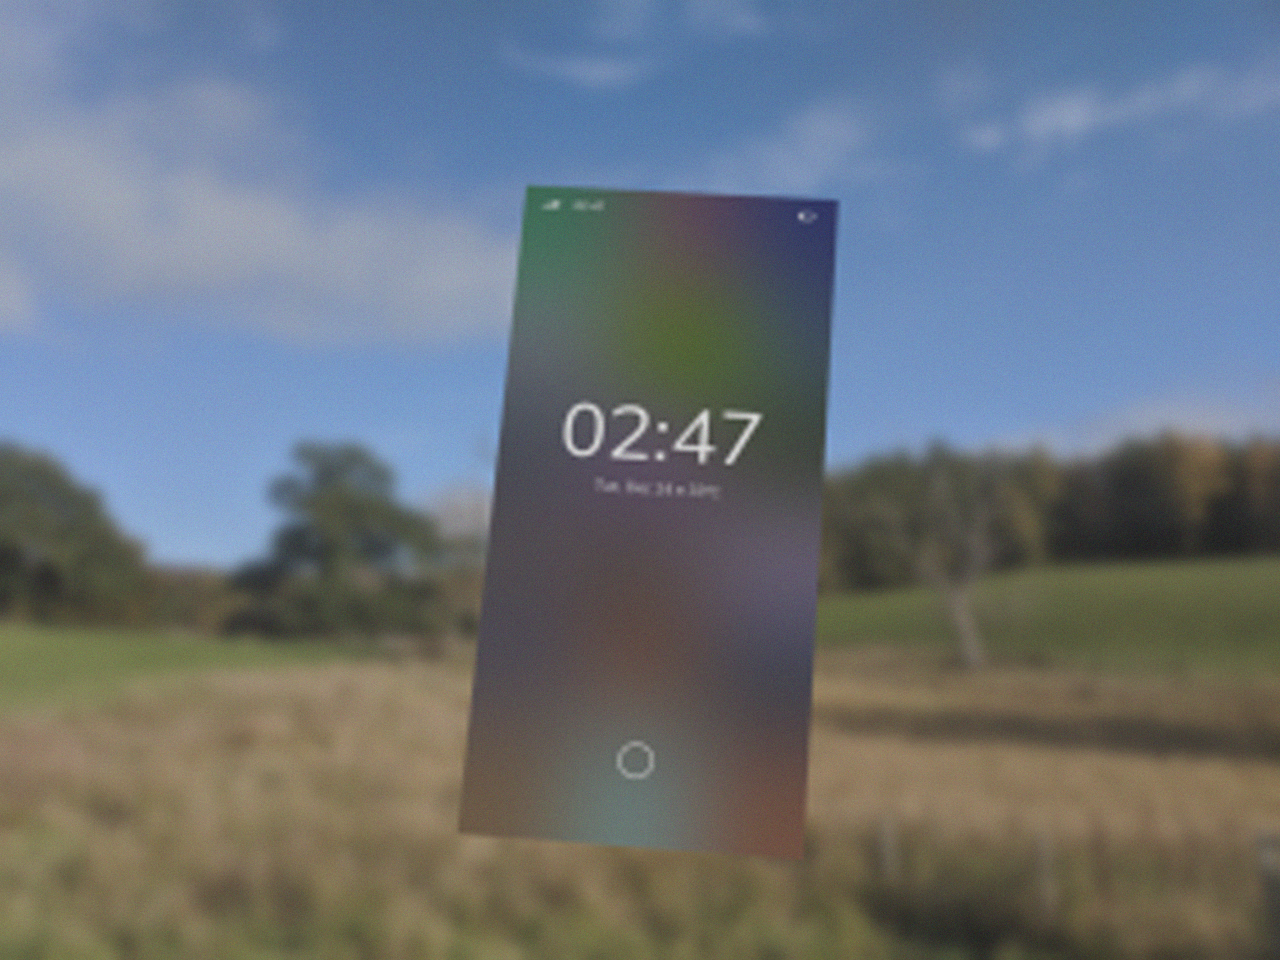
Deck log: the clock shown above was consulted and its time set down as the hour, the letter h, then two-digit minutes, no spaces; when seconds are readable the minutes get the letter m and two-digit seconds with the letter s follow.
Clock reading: 2h47
